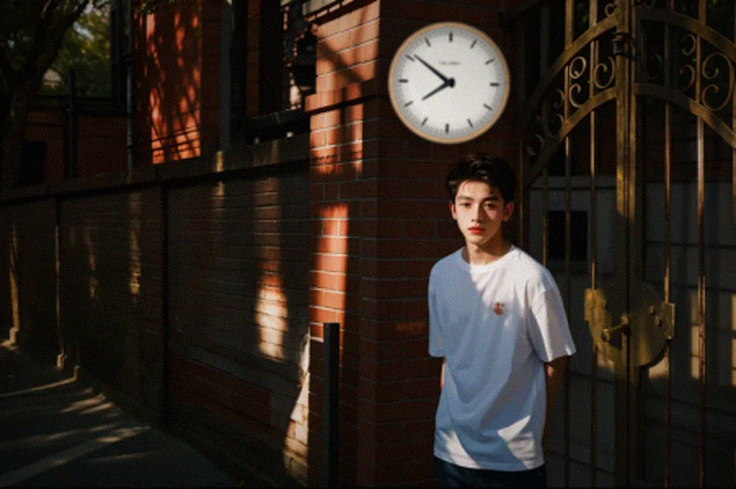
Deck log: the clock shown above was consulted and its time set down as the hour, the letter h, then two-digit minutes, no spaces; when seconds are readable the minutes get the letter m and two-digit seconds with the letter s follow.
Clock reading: 7h51
